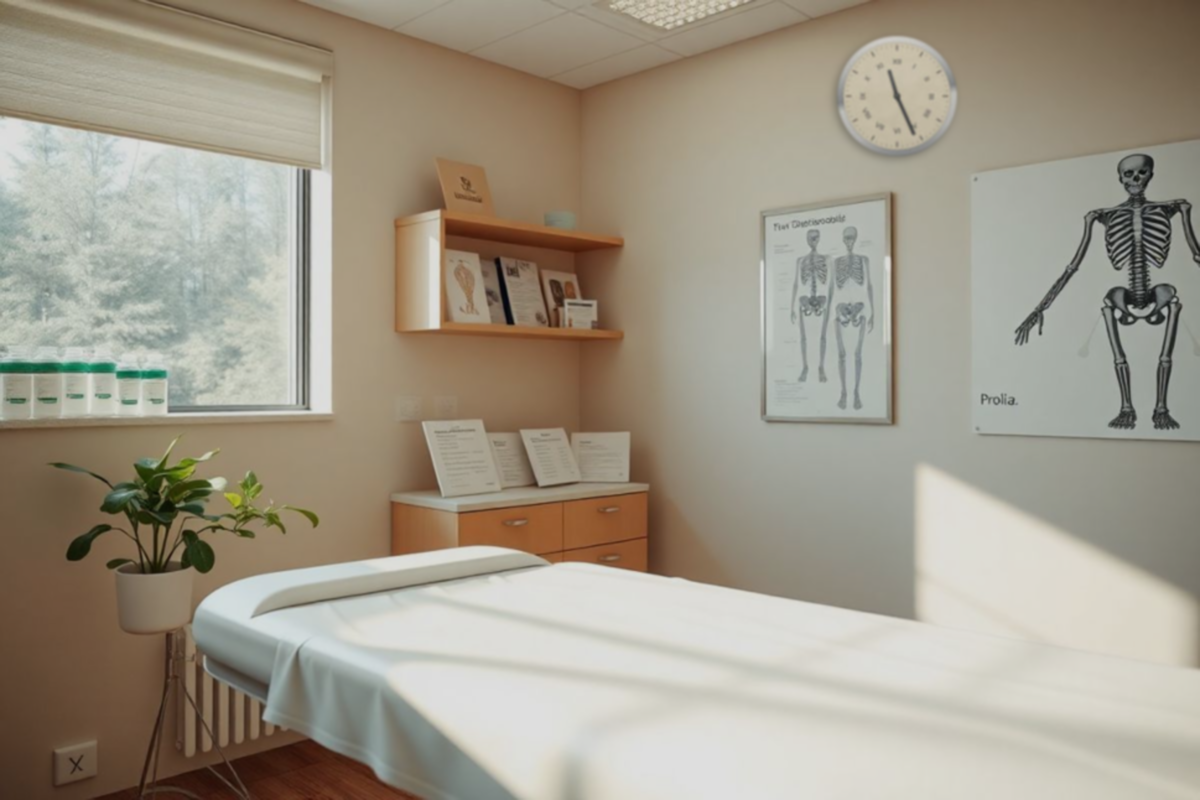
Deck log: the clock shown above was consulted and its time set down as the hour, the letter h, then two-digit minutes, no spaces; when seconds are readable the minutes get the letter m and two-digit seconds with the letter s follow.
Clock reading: 11h26
